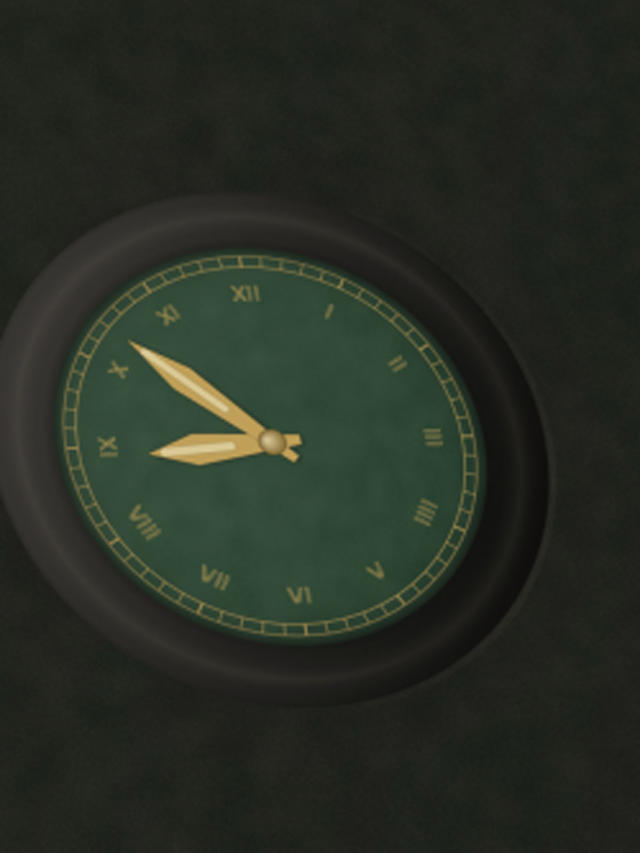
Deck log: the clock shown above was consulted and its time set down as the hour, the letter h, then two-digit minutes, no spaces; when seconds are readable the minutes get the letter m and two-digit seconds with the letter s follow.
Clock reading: 8h52
